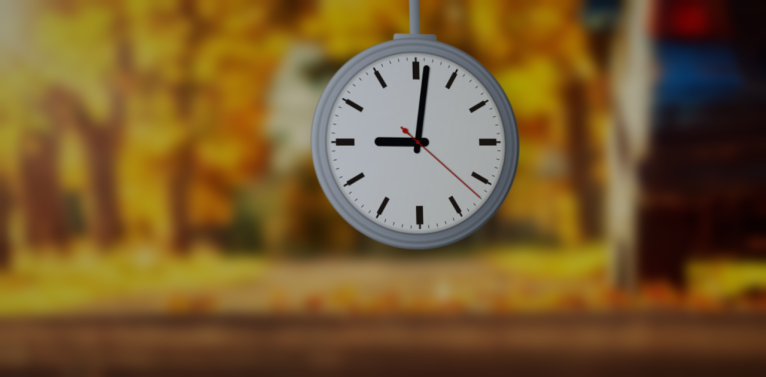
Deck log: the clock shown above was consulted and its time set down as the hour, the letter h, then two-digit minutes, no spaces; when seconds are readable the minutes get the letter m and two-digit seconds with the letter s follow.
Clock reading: 9h01m22s
